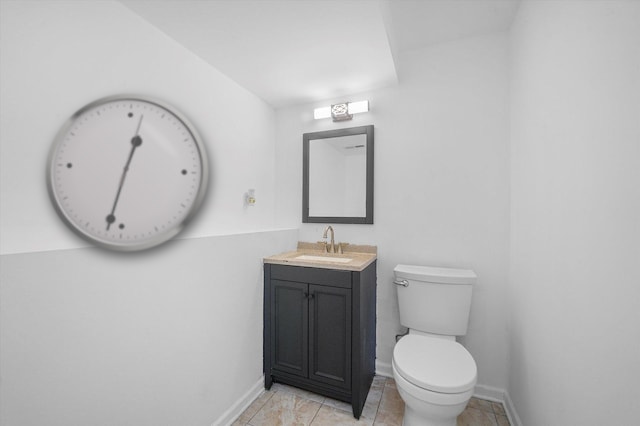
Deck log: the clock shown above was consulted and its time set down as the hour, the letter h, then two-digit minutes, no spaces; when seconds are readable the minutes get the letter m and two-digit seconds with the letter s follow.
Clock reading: 12h32m02s
